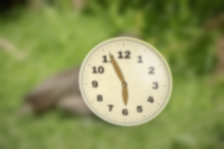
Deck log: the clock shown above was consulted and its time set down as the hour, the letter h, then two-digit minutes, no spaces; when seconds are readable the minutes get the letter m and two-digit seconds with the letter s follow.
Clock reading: 5h56
